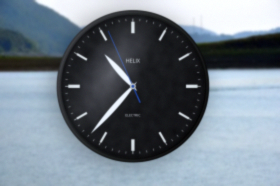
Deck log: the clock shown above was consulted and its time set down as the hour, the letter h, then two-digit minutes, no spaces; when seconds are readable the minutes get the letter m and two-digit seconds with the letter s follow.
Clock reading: 10h36m56s
